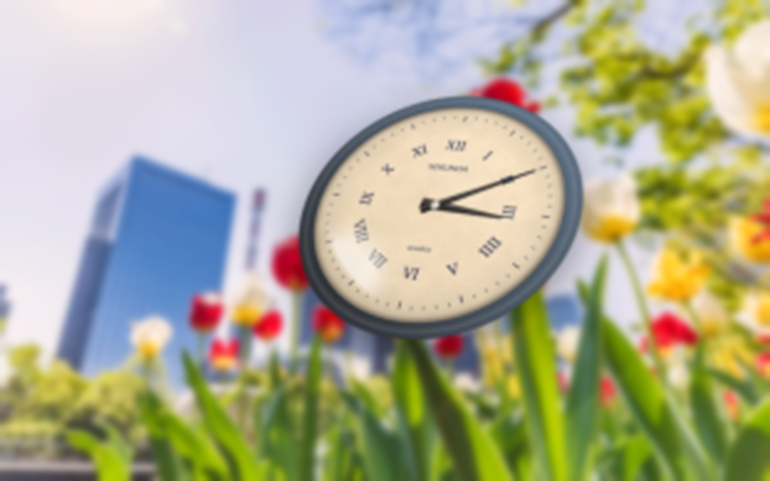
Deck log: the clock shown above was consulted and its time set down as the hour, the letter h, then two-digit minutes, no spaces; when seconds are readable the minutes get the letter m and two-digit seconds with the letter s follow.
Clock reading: 3h10
